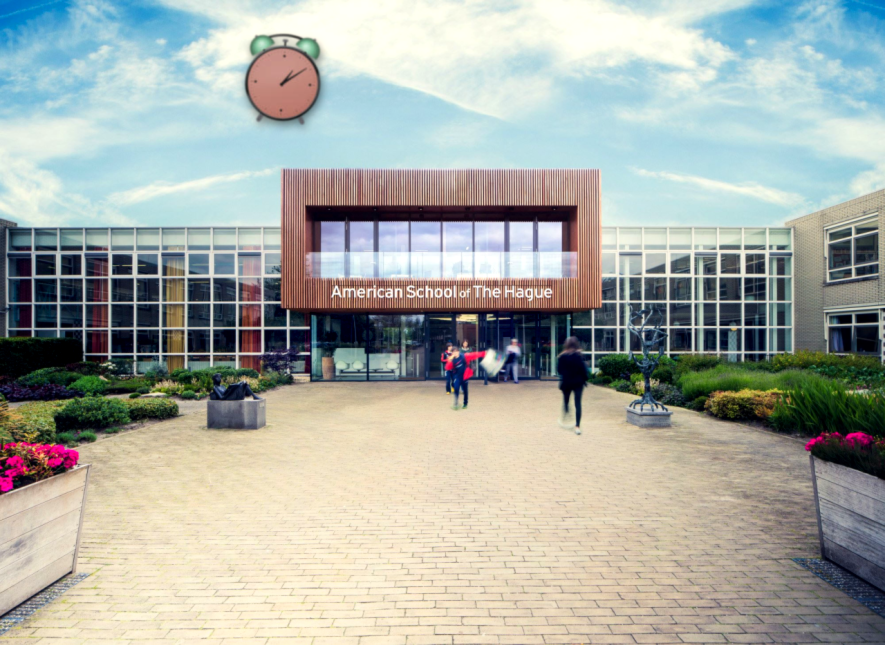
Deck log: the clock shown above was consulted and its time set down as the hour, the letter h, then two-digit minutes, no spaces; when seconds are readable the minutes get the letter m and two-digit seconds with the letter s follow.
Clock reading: 1h09
